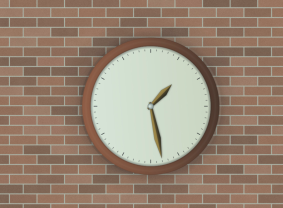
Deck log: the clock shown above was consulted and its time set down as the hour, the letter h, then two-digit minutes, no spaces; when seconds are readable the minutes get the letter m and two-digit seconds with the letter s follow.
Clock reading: 1h28
